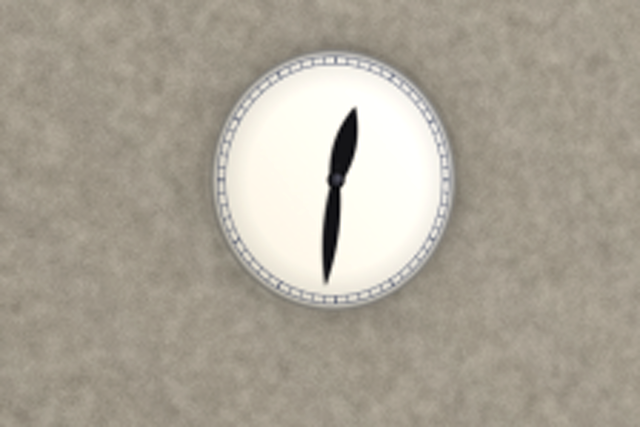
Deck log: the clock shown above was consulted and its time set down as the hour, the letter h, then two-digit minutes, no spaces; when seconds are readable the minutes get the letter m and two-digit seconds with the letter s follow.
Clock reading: 12h31
